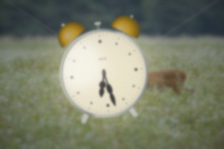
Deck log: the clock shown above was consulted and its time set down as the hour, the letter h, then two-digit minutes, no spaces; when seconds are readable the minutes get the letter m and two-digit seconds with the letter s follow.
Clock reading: 6h28
